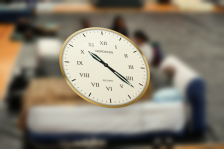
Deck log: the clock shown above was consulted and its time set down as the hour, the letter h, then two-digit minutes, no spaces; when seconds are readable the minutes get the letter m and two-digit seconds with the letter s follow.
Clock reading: 10h22
